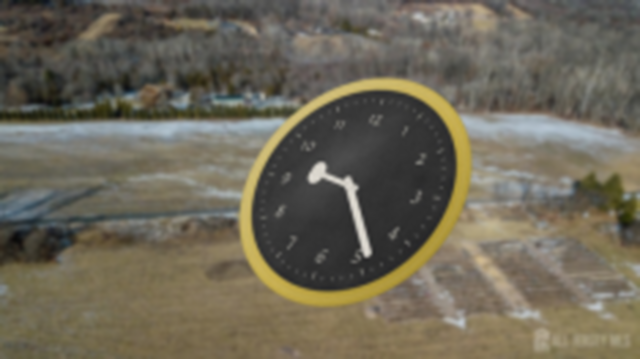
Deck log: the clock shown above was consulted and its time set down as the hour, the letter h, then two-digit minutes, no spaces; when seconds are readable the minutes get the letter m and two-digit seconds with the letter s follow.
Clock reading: 9h24
